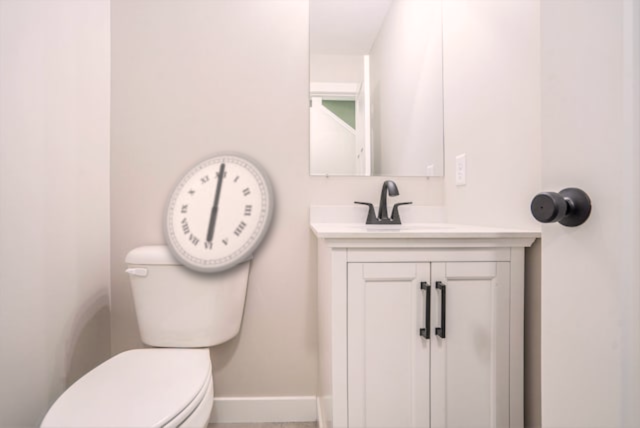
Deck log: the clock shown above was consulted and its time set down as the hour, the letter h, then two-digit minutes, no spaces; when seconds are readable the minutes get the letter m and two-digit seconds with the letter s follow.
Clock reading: 6h00
